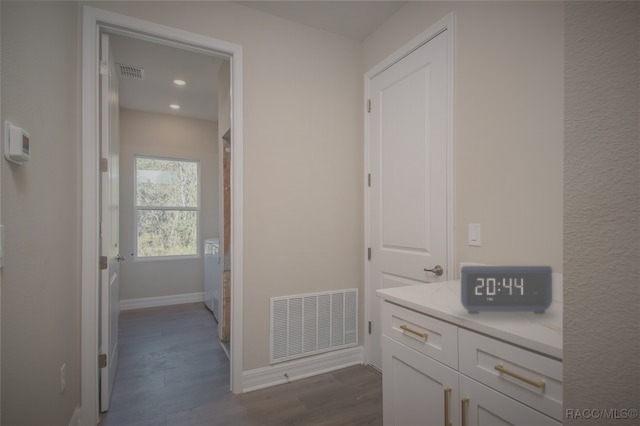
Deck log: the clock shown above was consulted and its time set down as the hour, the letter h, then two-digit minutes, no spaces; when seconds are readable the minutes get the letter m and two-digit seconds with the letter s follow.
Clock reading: 20h44
